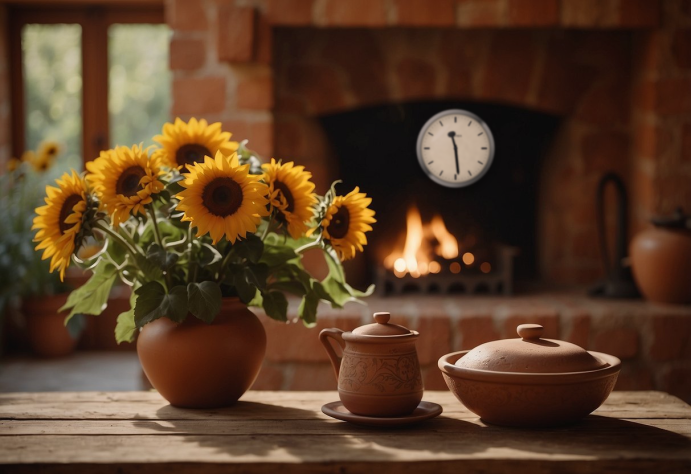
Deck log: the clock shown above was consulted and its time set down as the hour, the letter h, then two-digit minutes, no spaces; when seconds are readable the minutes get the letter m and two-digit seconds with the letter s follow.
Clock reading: 11h29
